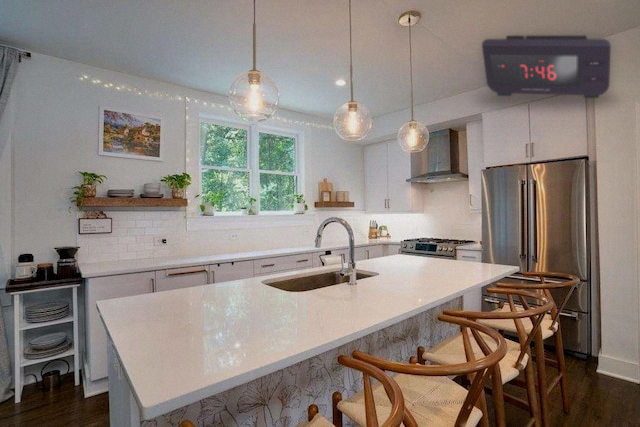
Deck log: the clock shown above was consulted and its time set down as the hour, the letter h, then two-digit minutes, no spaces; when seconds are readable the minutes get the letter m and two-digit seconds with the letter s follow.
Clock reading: 7h46
